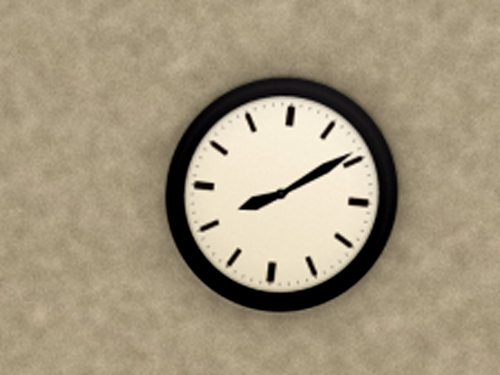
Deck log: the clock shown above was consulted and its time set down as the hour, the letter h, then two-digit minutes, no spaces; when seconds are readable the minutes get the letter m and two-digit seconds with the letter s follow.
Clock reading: 8h09
